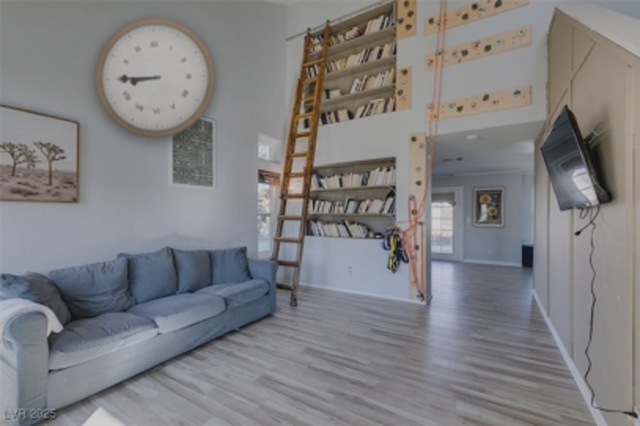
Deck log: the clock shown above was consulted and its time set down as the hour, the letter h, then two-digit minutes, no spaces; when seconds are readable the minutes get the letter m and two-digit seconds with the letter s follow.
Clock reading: 8h45
